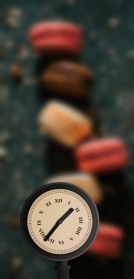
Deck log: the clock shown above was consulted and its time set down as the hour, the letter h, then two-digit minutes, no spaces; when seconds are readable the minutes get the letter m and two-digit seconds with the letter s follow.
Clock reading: 1h37
